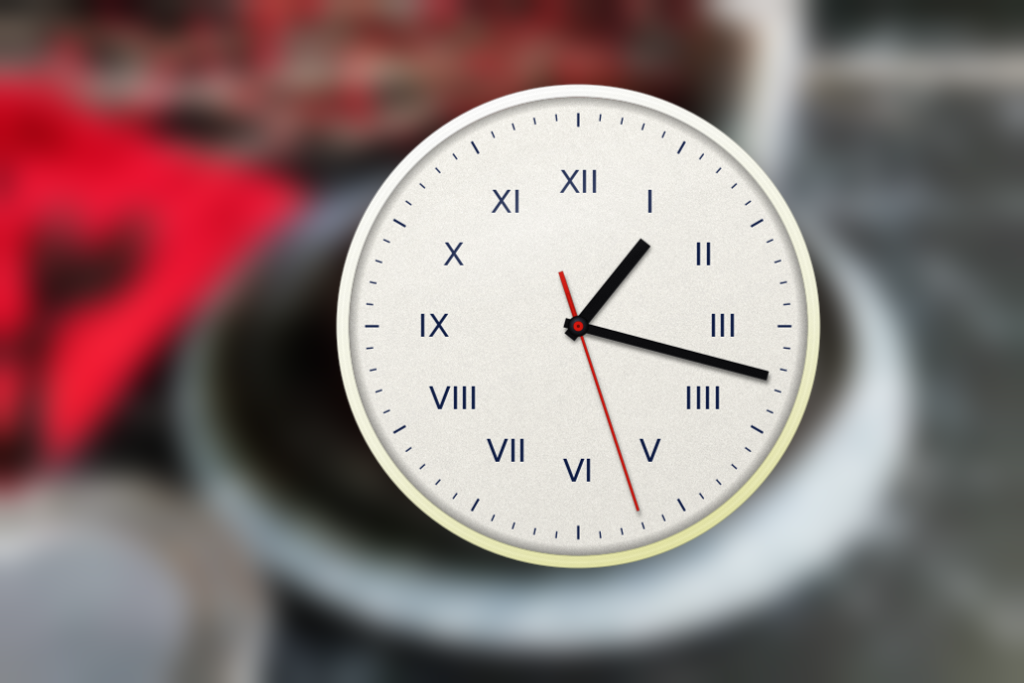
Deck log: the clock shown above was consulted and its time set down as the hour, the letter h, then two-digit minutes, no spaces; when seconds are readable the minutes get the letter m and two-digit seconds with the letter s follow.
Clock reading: 1h17m27s
